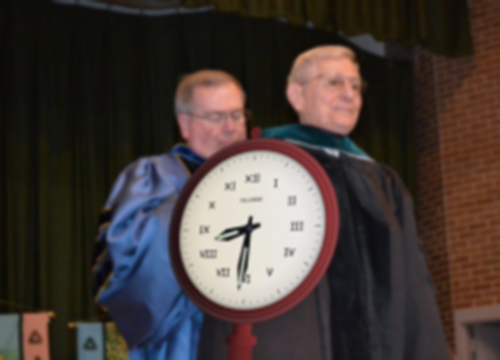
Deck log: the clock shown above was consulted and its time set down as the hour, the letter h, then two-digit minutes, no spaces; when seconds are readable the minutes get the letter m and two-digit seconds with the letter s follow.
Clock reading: 8h31
